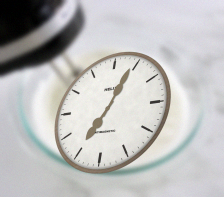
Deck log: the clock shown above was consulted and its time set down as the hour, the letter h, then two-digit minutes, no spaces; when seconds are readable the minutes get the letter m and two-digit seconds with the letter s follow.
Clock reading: 7h04
